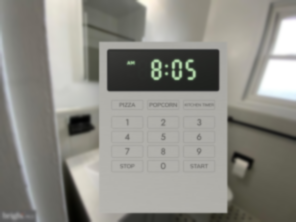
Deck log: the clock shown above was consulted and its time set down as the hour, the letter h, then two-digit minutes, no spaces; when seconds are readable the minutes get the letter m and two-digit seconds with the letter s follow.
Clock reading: 8h05
